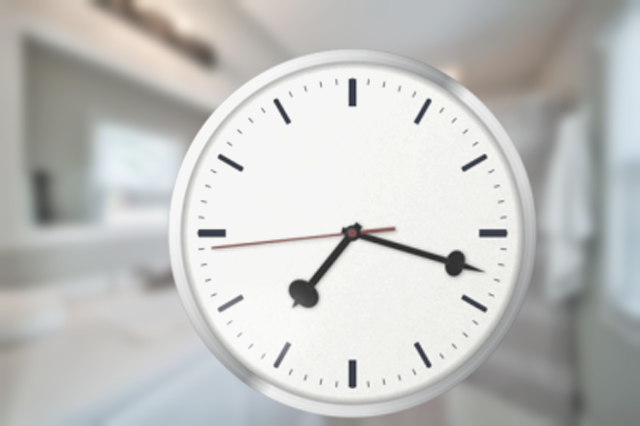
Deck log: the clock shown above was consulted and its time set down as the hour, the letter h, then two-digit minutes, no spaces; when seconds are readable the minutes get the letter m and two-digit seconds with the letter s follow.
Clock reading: 7h17m44s
